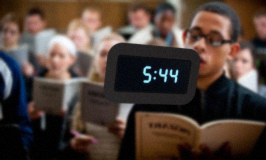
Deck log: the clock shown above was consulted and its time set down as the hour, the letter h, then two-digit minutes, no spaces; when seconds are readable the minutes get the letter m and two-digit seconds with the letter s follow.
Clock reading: 5h44
